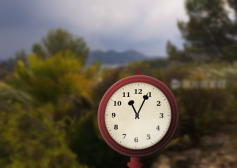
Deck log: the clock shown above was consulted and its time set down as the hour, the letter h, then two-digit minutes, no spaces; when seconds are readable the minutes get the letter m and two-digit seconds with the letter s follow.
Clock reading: 11h04
